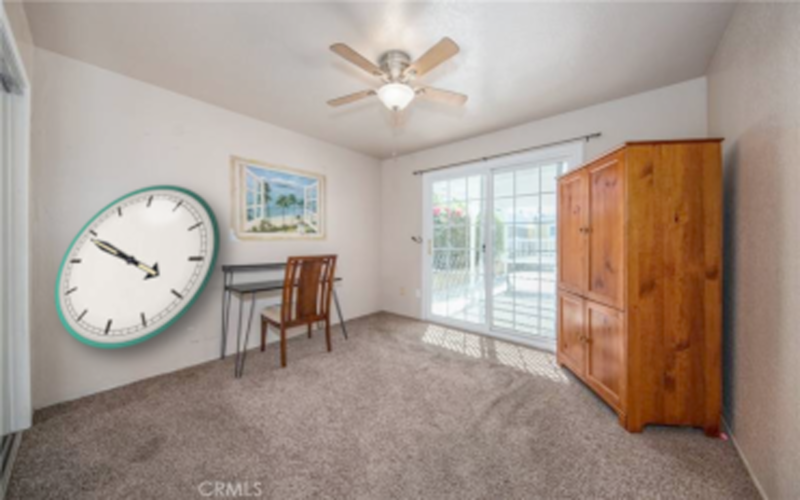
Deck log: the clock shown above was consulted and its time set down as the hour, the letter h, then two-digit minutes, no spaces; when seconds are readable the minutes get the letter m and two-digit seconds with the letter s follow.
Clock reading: 3h49
